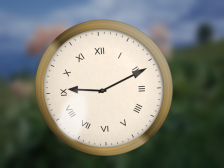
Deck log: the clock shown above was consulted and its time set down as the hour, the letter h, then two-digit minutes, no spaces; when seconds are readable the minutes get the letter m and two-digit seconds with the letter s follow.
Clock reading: 9h11
